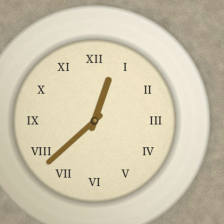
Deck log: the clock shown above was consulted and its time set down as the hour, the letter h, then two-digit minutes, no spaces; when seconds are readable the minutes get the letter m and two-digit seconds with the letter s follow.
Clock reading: 12h38
